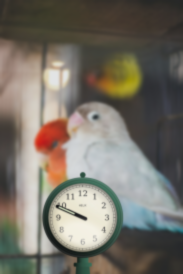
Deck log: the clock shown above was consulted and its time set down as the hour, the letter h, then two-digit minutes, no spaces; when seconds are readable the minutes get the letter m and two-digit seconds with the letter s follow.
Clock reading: 9h49
